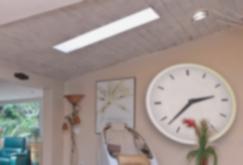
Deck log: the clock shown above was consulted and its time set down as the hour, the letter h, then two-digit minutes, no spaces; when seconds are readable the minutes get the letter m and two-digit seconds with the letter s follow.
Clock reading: 2h38
